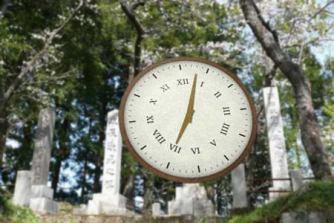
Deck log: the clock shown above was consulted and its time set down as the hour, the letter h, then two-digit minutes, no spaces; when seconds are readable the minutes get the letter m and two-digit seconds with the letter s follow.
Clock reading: 7h03
